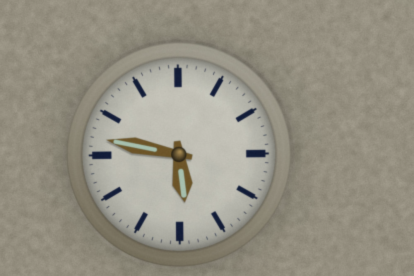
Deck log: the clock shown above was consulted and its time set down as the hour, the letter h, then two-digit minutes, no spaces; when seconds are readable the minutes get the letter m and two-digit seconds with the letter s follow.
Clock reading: 5h47
